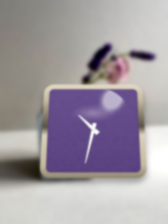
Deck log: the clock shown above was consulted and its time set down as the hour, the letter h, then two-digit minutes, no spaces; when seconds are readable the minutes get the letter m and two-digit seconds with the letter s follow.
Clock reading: 10h32
